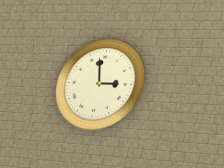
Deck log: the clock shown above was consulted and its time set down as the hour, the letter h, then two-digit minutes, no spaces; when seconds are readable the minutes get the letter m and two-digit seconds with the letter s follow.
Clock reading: 2h58
